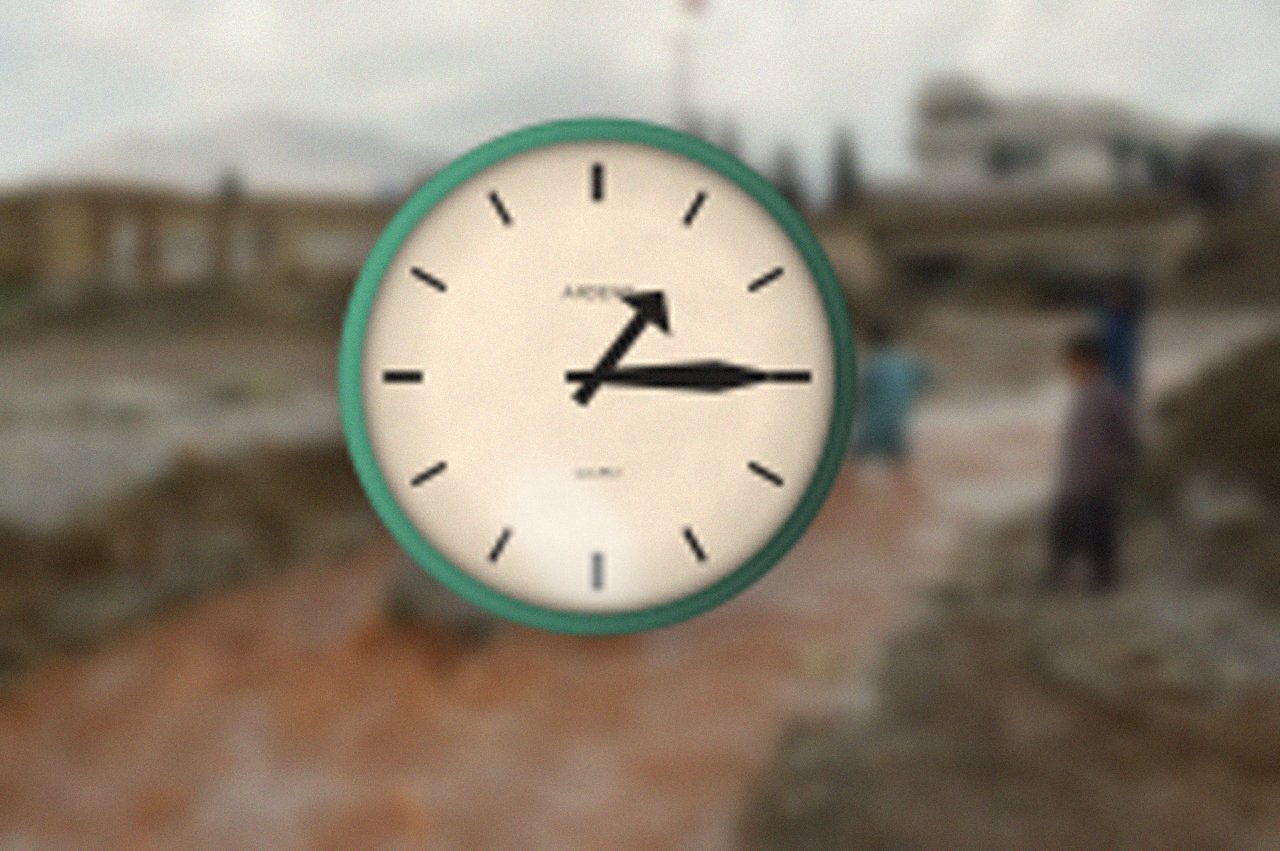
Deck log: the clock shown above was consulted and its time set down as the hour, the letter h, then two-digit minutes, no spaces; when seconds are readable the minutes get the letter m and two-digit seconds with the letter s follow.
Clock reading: 1h15
